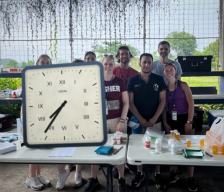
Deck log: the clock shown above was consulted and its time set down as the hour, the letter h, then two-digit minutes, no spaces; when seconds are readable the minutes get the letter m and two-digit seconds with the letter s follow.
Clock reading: 7h36
